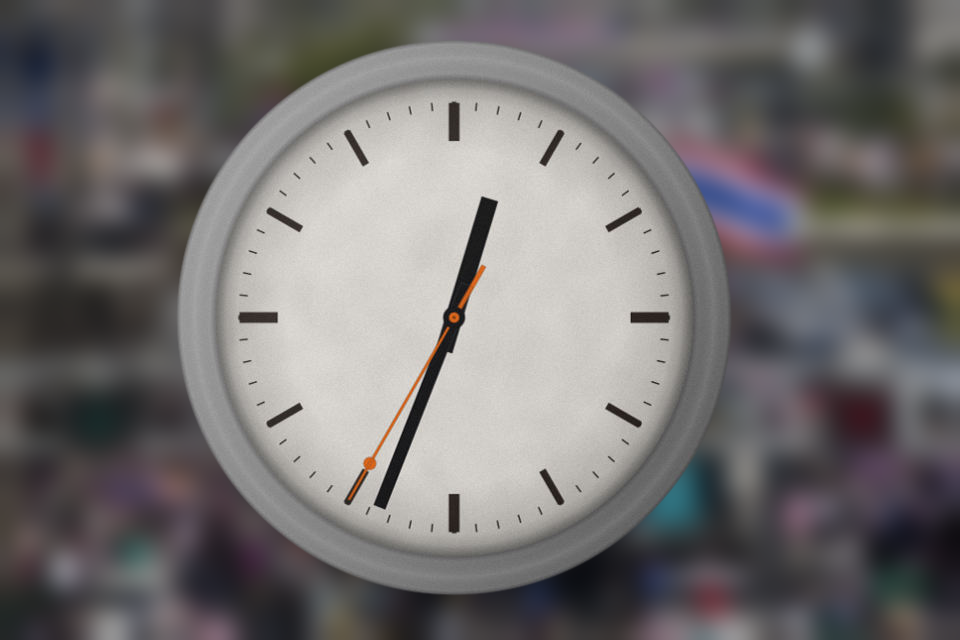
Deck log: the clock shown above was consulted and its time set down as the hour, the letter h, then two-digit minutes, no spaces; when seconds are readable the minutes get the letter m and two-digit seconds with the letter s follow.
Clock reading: 12h33m35s
